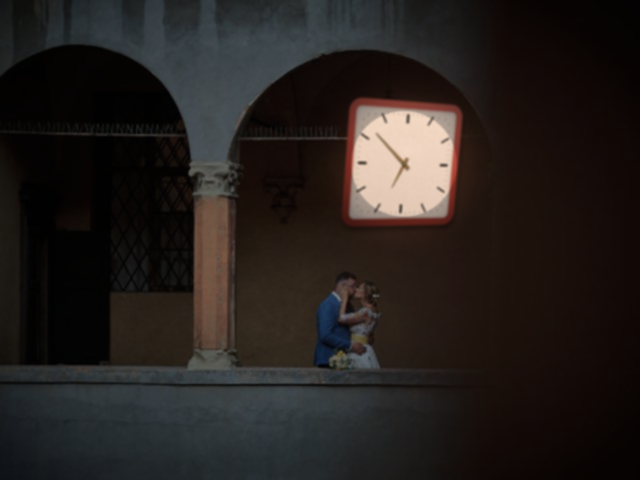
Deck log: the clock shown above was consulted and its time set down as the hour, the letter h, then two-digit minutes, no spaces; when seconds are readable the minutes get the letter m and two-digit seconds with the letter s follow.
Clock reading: 6h52
